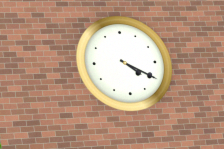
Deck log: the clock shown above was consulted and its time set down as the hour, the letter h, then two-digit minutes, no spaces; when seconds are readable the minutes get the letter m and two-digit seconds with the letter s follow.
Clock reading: 4h20
